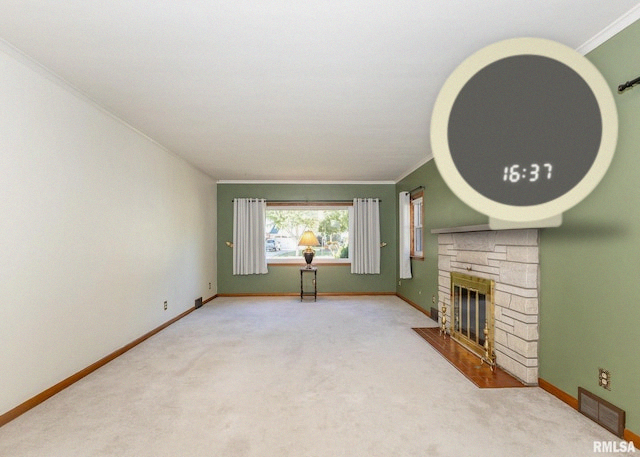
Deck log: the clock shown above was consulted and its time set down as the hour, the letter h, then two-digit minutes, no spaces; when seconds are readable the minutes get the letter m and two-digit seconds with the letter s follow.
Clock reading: 16h37
